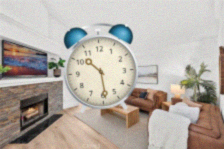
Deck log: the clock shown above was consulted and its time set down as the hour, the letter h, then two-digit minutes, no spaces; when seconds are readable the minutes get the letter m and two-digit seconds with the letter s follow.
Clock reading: 10h29
